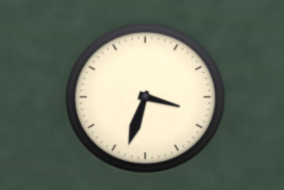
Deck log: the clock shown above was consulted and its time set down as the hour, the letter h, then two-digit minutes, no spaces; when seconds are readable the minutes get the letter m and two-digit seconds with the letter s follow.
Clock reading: 3h33
